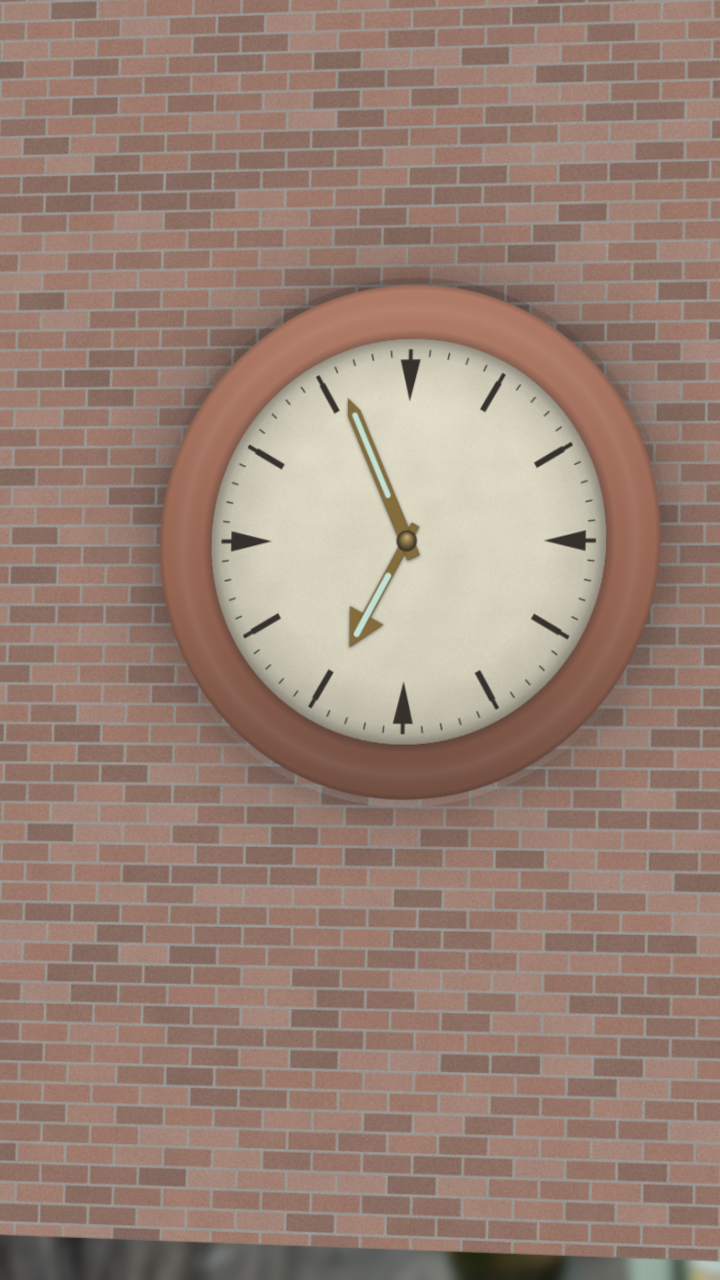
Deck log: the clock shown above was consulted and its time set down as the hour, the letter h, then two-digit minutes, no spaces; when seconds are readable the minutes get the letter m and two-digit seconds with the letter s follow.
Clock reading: 6h56
